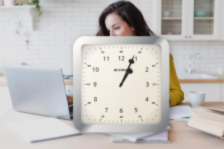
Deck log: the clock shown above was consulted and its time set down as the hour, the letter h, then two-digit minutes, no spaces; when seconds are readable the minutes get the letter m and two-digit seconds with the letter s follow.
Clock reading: 1h04
